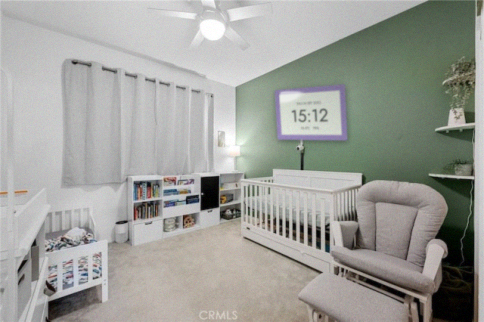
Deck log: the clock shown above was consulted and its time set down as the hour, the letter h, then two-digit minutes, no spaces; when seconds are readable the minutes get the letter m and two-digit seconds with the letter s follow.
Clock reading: 15h12
